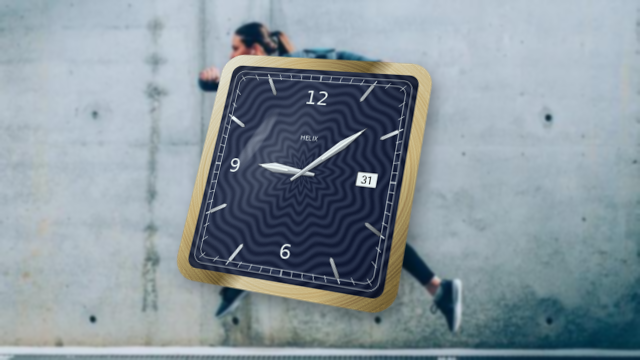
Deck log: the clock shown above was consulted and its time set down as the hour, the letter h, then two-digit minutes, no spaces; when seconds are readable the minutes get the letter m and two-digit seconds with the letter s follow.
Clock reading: 9h08
